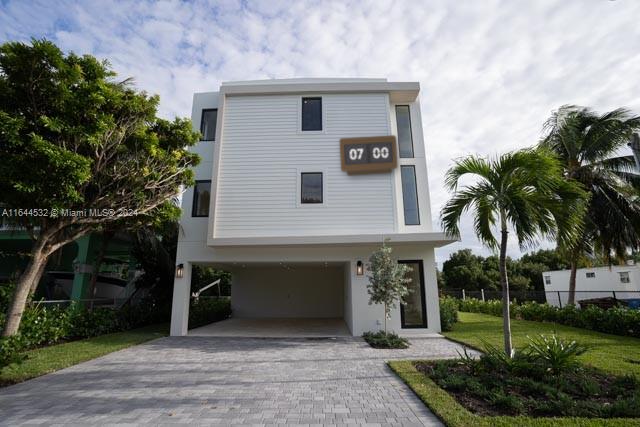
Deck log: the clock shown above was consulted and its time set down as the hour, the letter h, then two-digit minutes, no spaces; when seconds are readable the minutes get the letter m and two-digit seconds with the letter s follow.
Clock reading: 7h00
